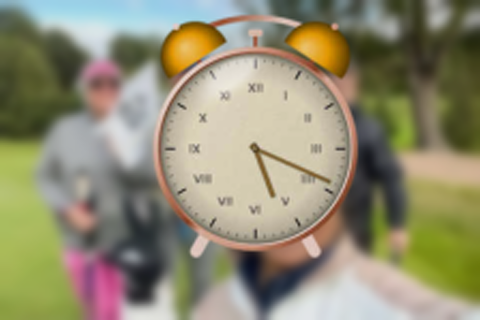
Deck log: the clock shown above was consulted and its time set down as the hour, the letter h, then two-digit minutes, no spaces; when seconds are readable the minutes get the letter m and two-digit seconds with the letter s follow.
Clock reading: 5h19
